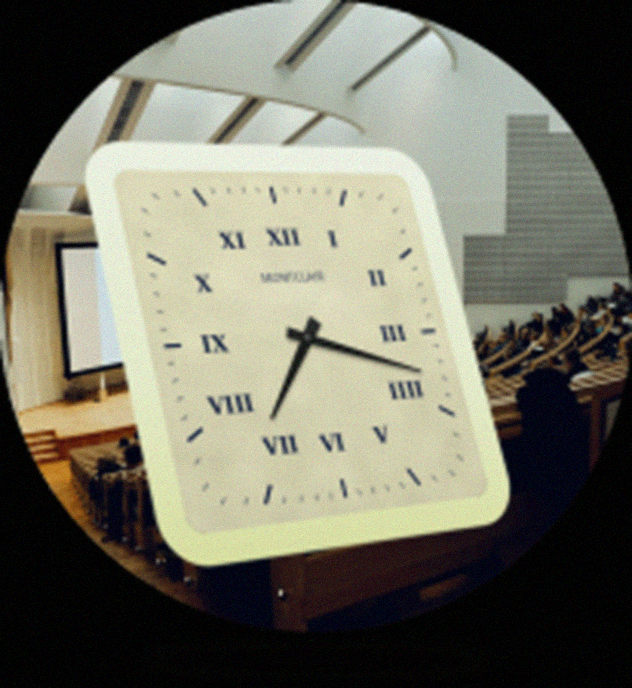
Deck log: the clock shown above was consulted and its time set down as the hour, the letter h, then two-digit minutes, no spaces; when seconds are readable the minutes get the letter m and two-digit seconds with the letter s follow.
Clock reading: 7h18
